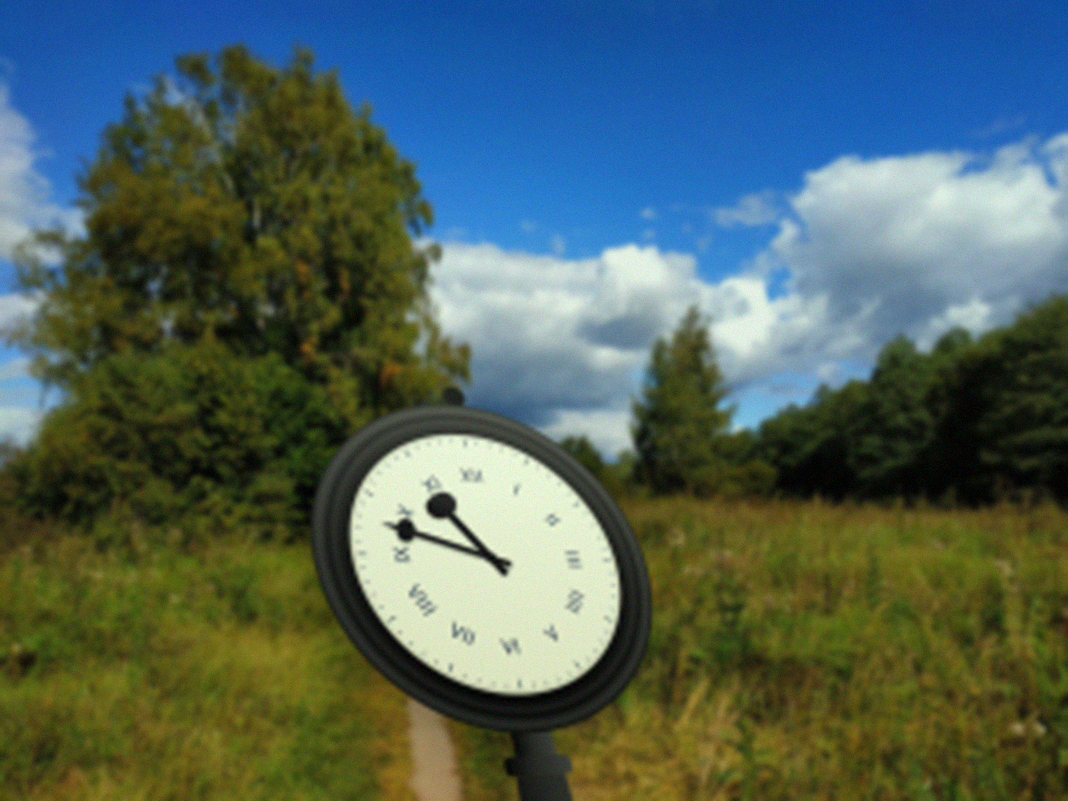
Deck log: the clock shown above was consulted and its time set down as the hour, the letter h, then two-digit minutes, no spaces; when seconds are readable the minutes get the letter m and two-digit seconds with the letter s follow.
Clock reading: 10h48
